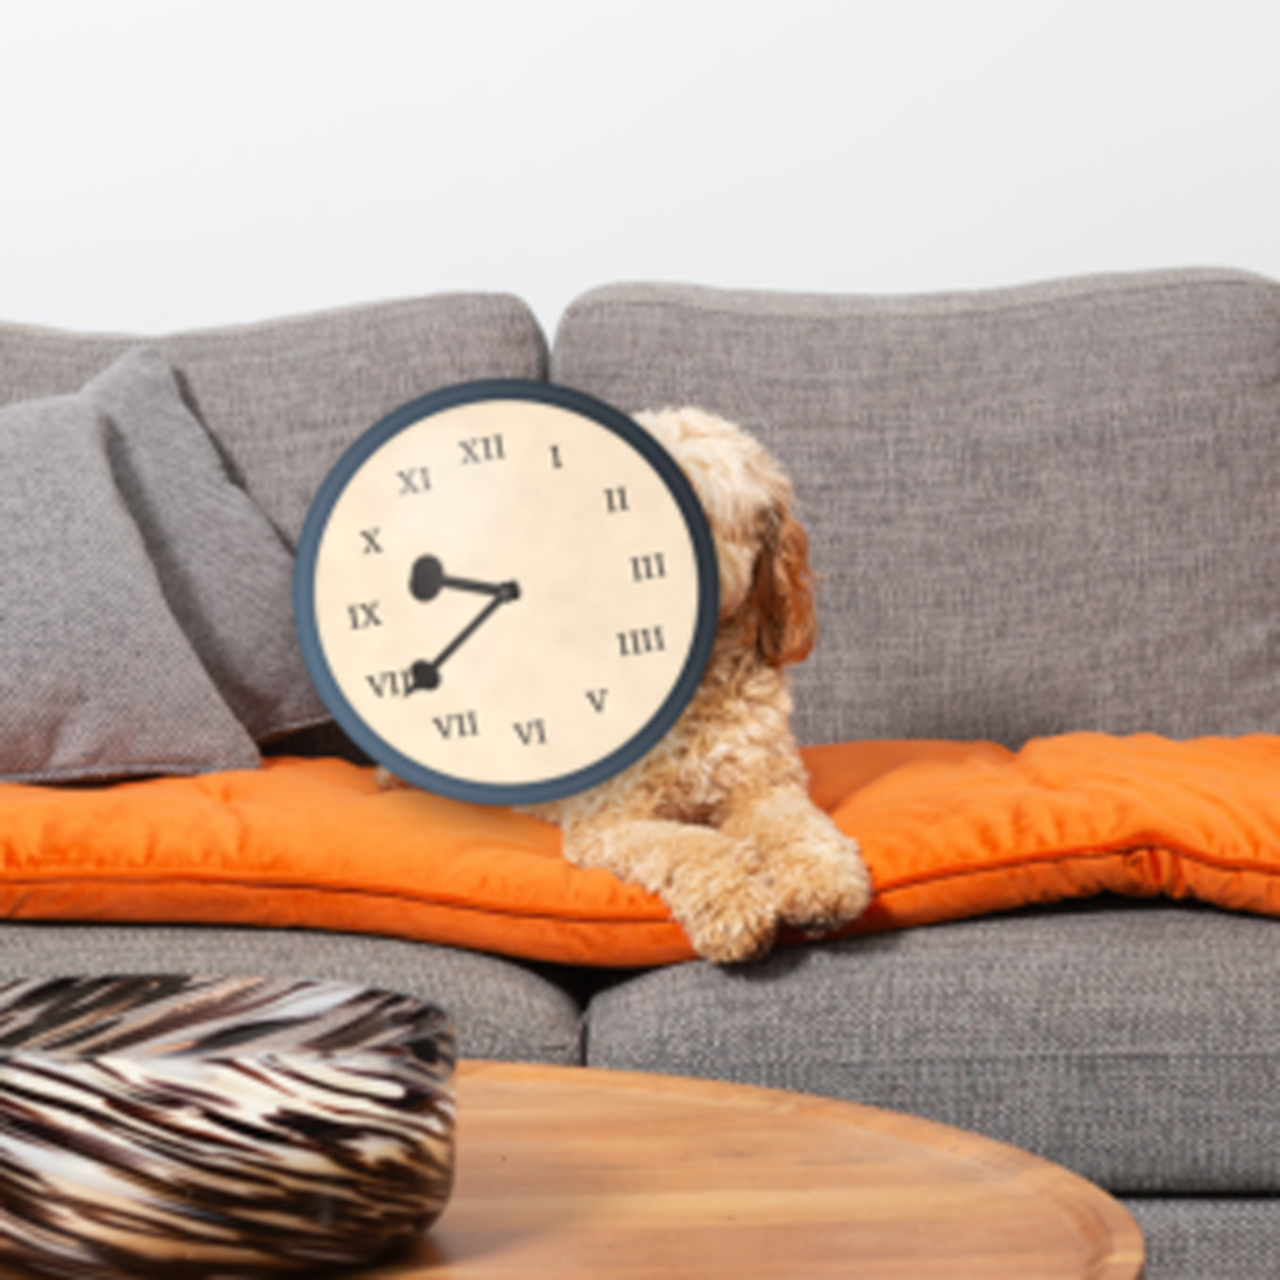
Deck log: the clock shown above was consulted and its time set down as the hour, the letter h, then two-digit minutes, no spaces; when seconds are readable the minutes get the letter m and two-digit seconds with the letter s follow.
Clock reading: 9h39
